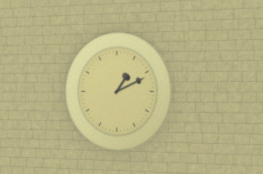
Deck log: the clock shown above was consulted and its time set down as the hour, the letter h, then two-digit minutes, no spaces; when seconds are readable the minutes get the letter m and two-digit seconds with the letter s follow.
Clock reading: 1h11
